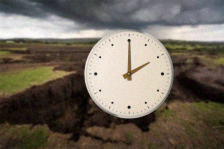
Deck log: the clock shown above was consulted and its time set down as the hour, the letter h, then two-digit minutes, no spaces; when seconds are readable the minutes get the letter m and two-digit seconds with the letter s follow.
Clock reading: 2h00
